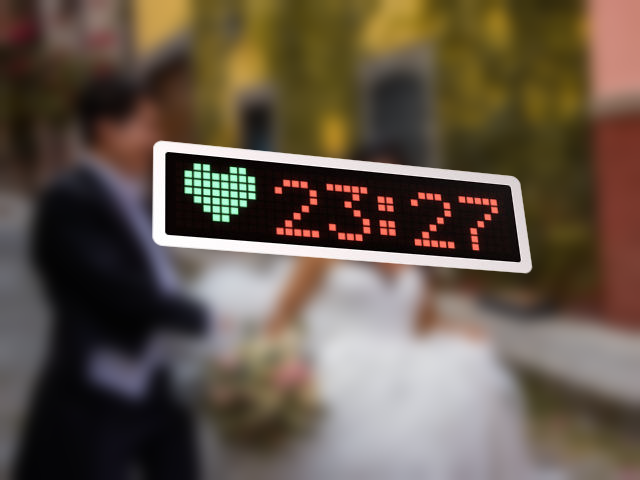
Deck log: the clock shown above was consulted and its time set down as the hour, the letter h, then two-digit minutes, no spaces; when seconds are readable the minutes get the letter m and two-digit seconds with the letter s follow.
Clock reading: 23h27
